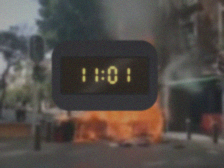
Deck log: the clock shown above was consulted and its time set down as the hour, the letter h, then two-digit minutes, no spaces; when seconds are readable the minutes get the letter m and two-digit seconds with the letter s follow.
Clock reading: 11h01
